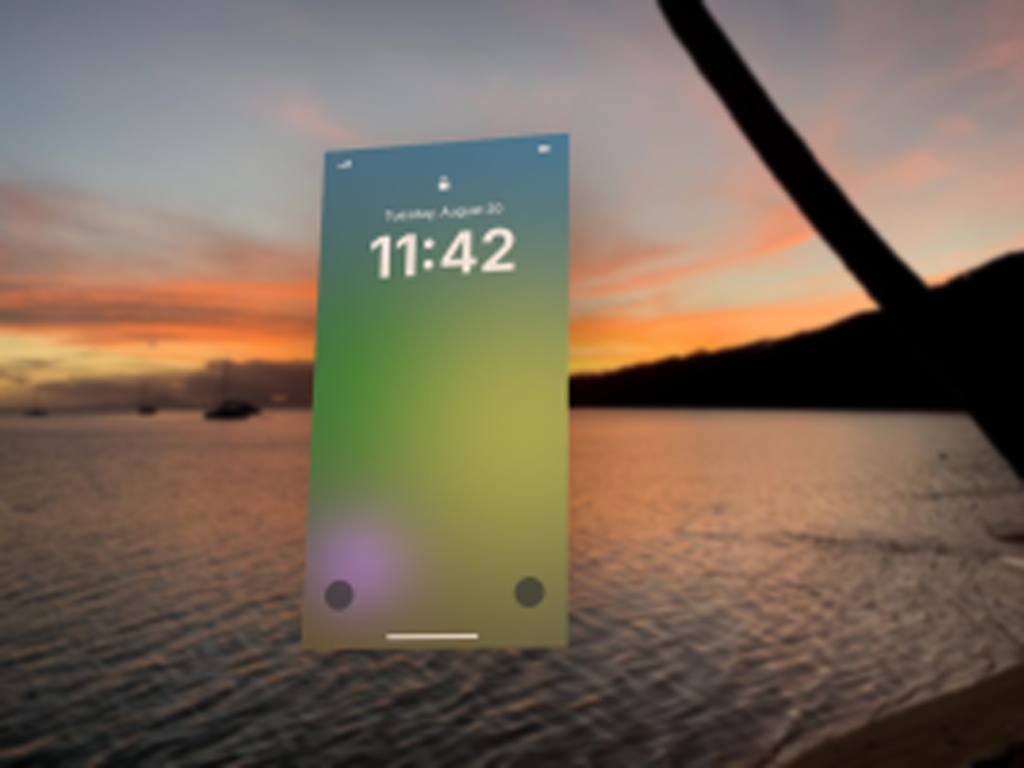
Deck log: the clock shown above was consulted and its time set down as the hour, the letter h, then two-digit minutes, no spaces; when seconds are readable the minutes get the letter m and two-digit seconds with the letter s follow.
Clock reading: 11h42
